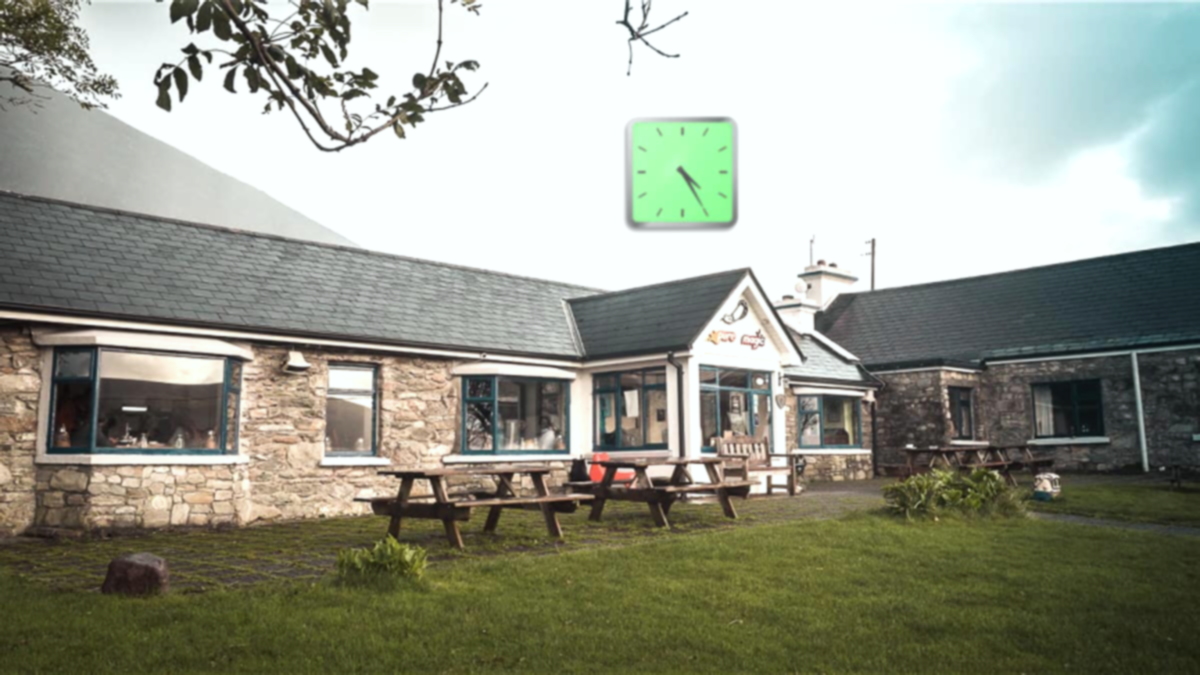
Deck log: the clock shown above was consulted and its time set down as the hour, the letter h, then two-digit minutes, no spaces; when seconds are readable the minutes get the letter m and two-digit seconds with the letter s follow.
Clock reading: 4h25
